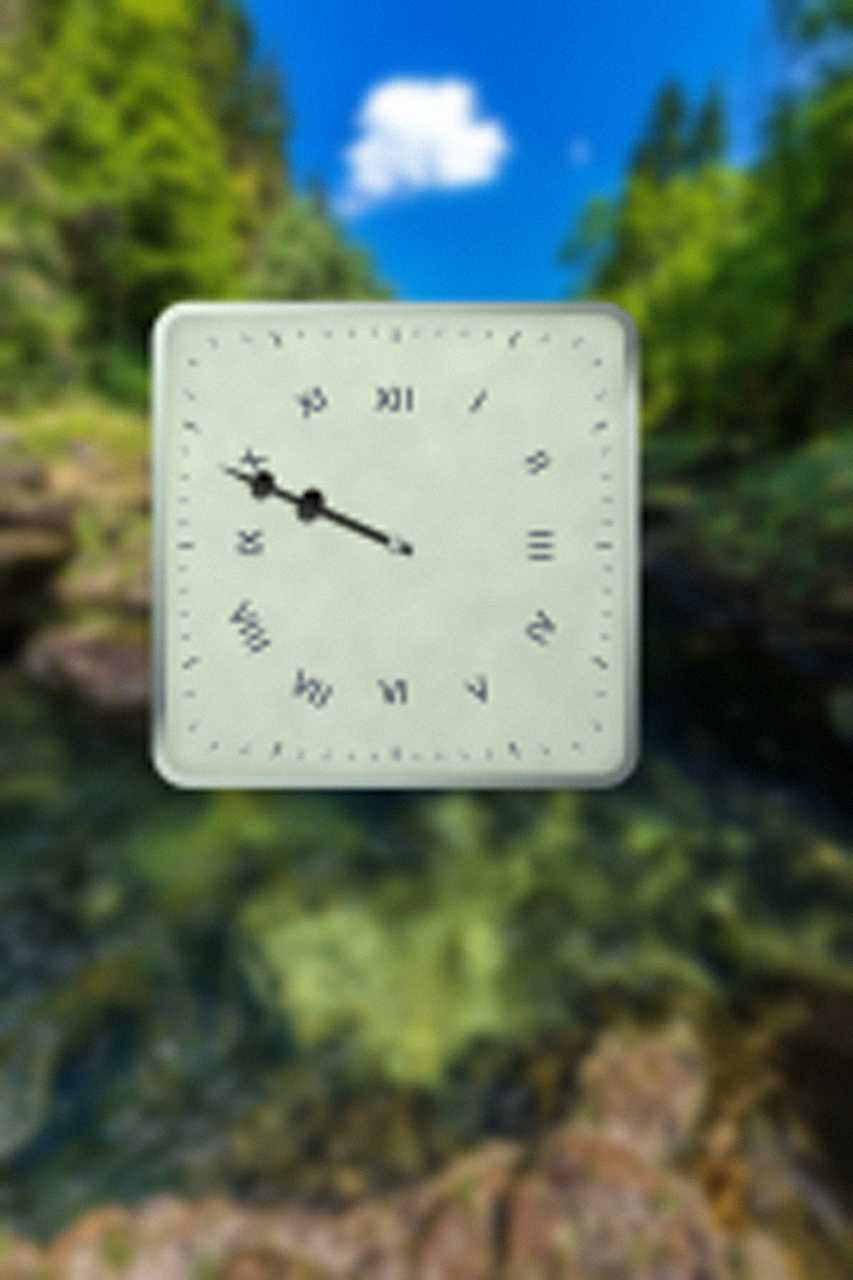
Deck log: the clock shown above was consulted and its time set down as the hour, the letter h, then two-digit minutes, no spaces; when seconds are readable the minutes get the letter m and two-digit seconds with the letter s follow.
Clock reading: 9h49
